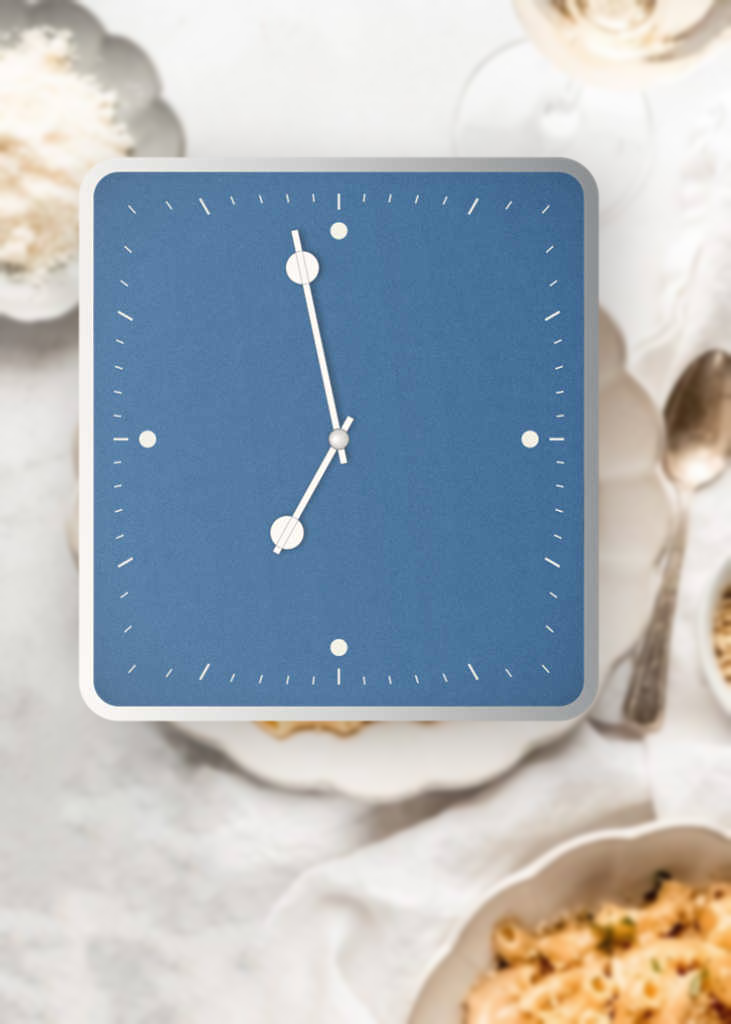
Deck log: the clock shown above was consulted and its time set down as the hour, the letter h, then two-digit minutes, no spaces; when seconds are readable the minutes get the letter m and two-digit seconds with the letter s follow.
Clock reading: 6h58
